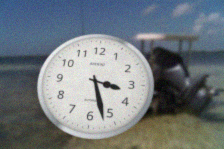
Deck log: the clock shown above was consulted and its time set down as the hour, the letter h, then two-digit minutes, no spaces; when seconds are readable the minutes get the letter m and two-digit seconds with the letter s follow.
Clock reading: 3h27
